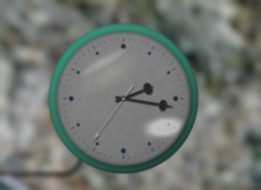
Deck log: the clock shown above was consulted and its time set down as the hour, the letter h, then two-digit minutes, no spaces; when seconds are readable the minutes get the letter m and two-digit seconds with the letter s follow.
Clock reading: 2h16m36s
